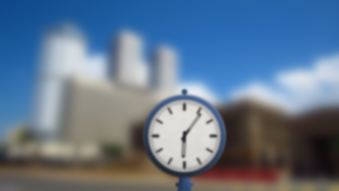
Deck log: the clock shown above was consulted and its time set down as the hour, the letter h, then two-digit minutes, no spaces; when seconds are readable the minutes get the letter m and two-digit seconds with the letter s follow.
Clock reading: 6h06
